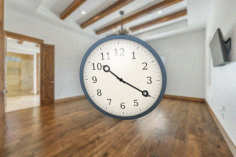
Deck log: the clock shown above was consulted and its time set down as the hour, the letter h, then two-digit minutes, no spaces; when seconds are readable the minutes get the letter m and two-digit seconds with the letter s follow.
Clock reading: 10h20
